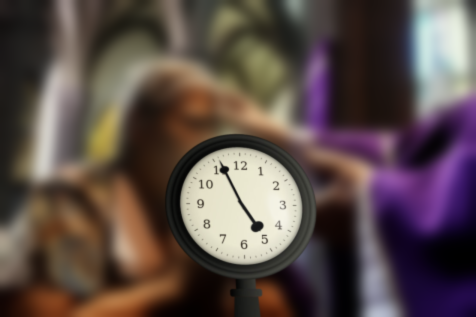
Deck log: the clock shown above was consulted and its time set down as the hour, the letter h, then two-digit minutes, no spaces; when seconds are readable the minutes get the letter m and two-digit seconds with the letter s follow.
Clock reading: 4h56
